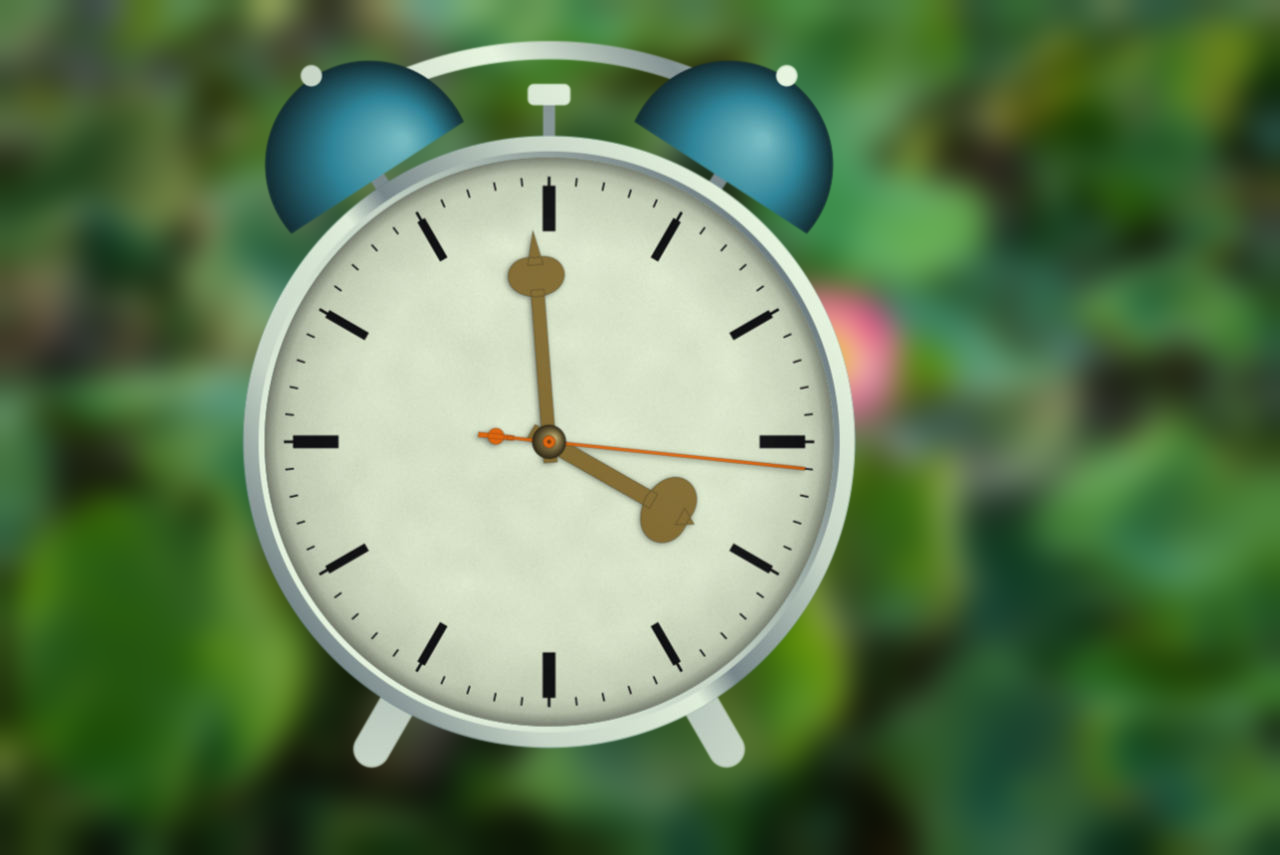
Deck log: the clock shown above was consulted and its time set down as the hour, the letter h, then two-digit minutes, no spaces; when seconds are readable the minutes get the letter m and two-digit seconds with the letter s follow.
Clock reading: 3h59m16s
